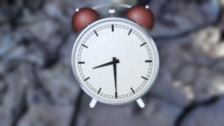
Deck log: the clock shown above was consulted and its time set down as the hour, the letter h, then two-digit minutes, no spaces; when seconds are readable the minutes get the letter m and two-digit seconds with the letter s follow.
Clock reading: 8h30
